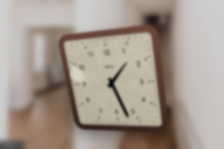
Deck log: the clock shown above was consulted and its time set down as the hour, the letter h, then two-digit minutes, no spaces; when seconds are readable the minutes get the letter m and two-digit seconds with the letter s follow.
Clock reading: 1h27
